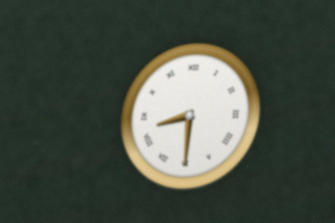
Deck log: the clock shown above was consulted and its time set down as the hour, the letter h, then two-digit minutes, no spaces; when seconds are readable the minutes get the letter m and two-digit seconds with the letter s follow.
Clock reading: 8h30
